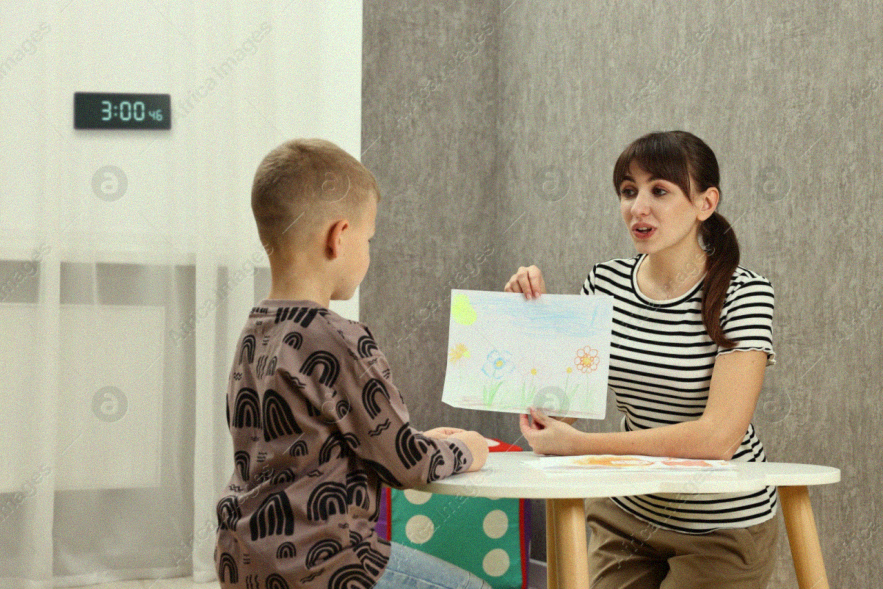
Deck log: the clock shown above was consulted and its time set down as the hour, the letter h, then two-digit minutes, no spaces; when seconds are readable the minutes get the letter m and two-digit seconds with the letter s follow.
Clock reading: 3h00
